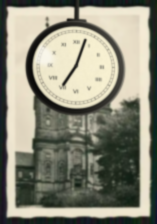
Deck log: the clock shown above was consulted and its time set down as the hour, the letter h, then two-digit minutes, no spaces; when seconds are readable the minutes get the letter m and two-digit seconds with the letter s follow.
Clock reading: 7h03
